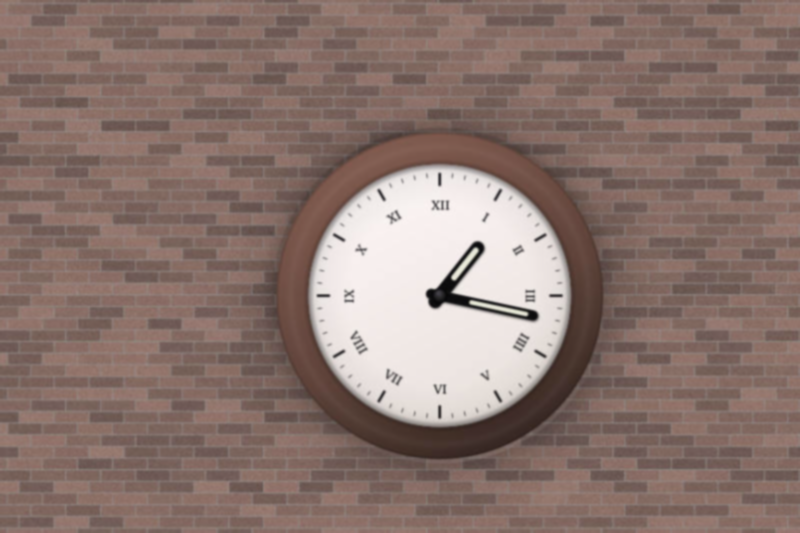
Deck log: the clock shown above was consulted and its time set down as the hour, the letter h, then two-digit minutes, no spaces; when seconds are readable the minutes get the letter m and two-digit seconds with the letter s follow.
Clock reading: 1h17
